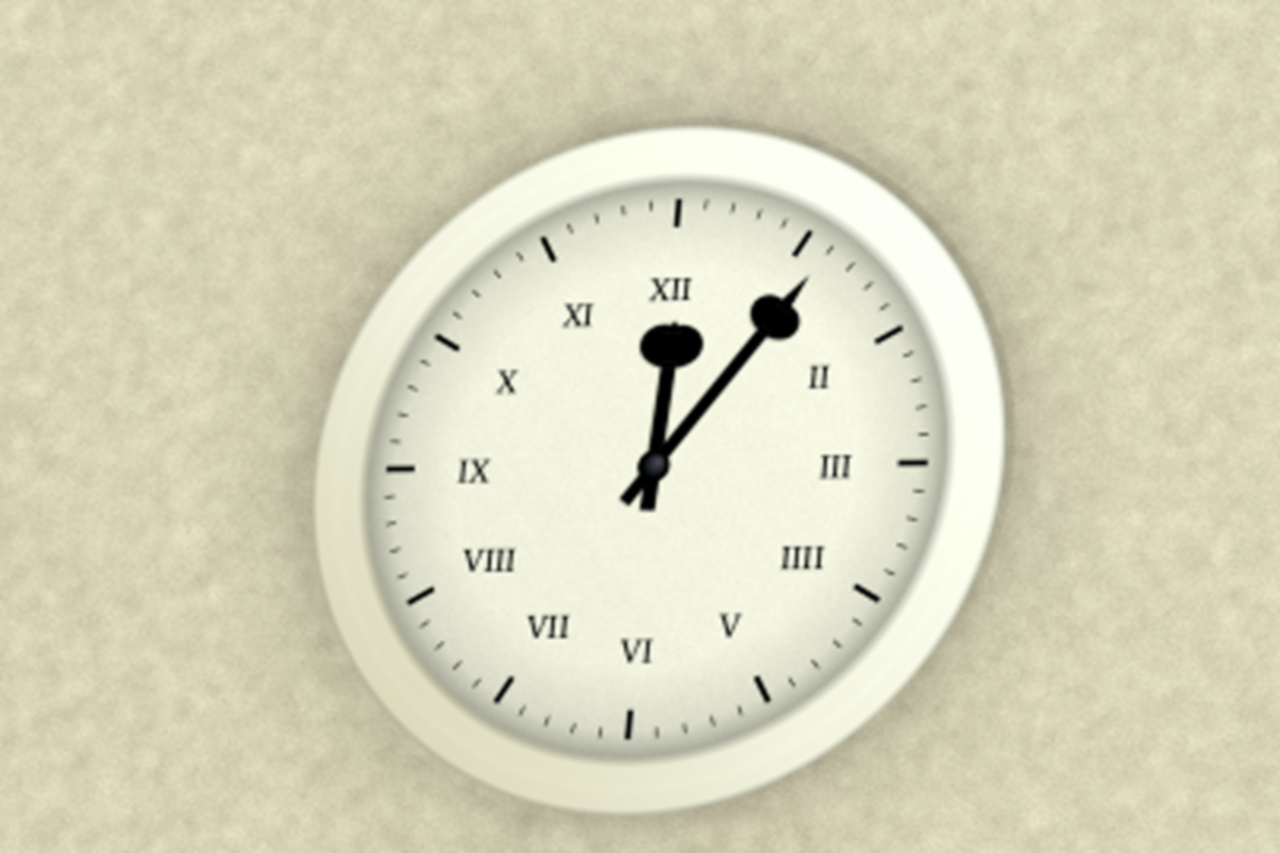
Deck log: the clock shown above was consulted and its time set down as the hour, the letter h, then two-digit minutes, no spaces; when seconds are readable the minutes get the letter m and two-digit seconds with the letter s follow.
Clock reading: 12h06
